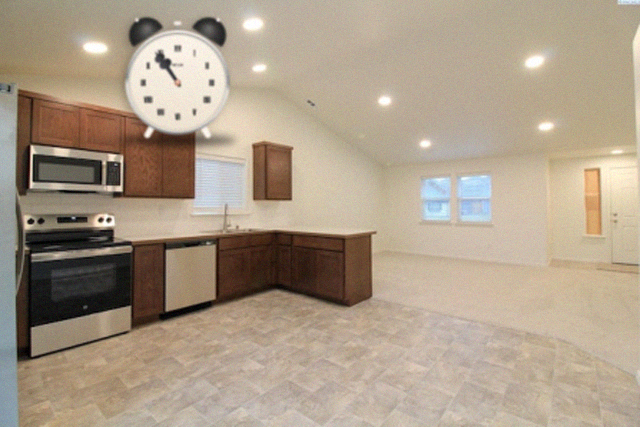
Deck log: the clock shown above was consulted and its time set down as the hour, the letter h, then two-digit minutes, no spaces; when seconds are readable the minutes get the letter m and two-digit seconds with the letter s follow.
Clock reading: 10h54
